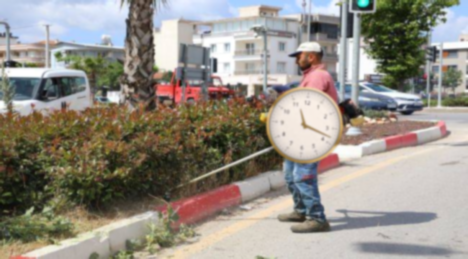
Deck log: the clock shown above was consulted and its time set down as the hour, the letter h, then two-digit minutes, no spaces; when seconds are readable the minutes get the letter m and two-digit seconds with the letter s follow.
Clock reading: 11h18
